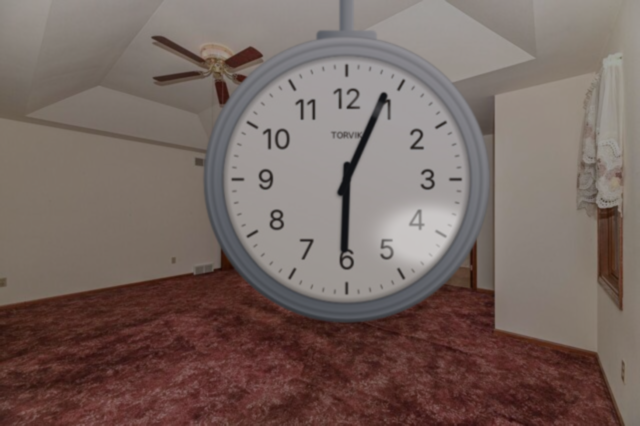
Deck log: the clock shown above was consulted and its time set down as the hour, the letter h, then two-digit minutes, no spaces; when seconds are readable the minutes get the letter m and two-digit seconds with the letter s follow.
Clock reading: 6h04
